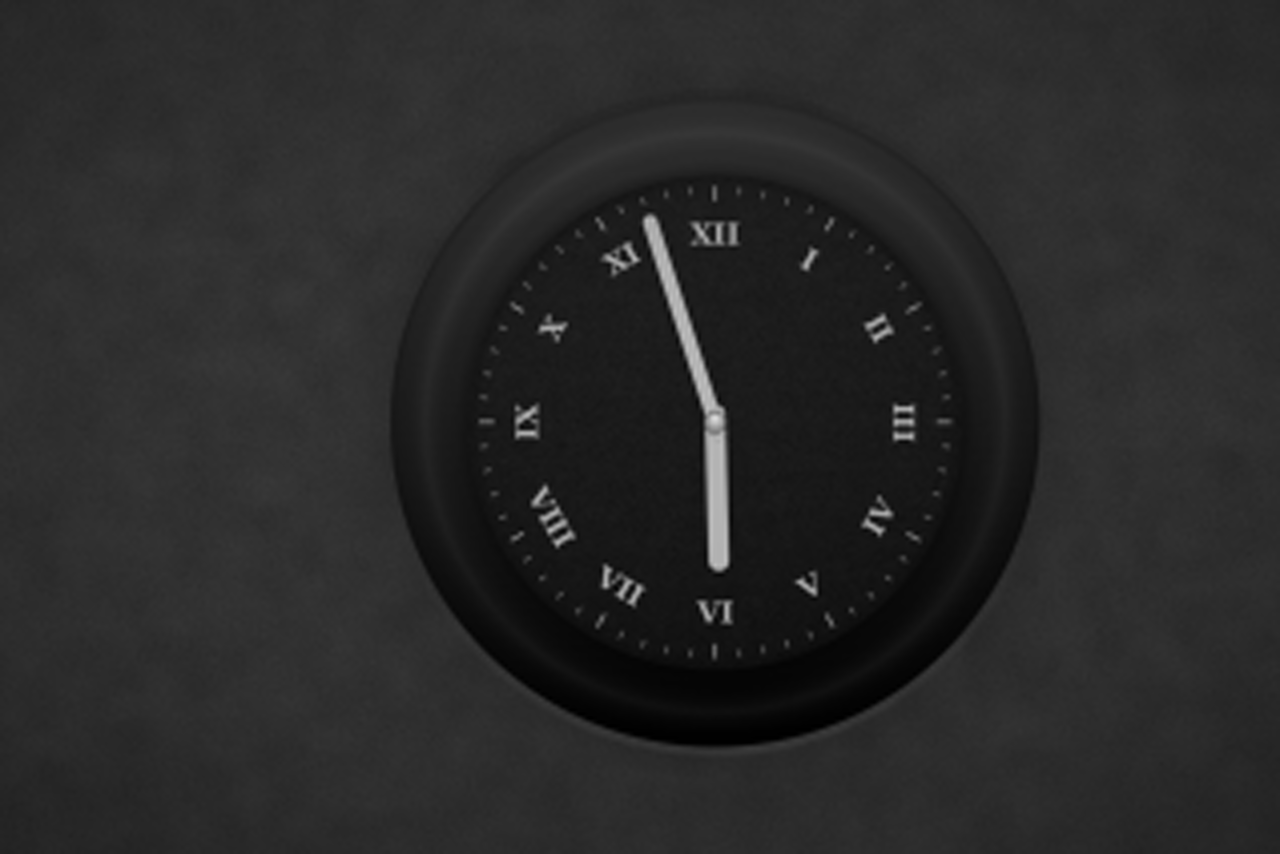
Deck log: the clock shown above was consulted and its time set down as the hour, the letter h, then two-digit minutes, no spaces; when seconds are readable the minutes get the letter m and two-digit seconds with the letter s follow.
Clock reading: 5h57
